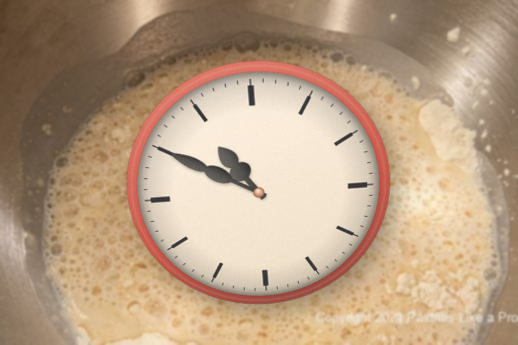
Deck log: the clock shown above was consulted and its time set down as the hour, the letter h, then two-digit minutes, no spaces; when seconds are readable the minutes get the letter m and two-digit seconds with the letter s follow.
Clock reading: 10h50
